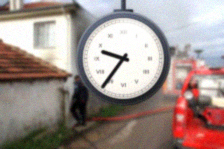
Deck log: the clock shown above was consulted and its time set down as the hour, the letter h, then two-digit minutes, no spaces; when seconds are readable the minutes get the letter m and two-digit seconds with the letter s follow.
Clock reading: 9h36
